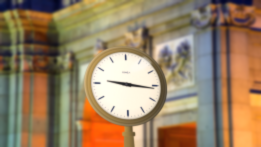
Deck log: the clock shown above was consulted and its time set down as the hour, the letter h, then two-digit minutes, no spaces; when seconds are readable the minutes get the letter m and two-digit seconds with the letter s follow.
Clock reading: 9h16
